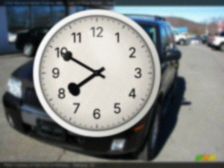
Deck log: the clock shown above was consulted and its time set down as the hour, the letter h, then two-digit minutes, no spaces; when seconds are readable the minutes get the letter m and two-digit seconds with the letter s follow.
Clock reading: 7h50
